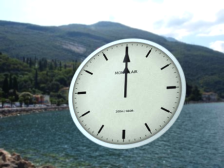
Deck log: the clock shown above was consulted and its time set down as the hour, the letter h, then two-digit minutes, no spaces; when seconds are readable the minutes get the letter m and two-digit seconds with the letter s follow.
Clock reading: 12h00
